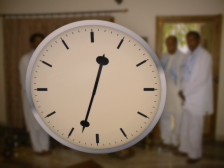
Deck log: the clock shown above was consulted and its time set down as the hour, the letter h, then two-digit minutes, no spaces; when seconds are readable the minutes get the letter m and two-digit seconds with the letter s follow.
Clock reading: 12h33
